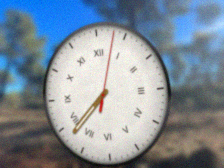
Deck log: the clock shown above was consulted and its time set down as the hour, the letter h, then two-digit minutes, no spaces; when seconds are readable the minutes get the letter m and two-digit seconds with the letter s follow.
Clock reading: 7h38m03s
